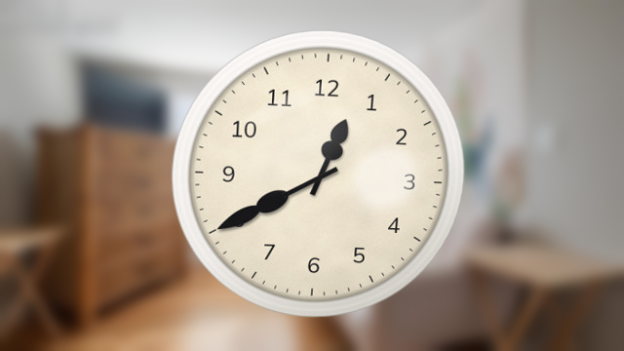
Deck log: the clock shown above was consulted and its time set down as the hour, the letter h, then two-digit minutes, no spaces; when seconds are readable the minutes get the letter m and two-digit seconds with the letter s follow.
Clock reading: 12h40
